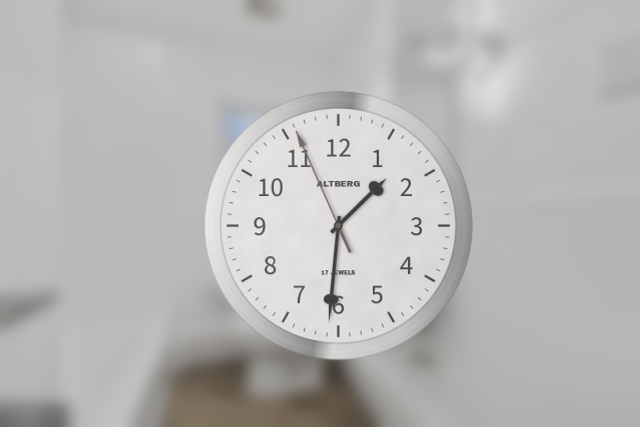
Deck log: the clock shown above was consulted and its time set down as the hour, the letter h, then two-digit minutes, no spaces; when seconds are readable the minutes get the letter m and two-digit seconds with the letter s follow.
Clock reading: 1h30m56s
